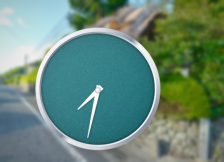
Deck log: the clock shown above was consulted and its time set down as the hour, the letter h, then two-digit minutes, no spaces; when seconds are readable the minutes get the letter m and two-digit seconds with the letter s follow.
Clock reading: 7h32
